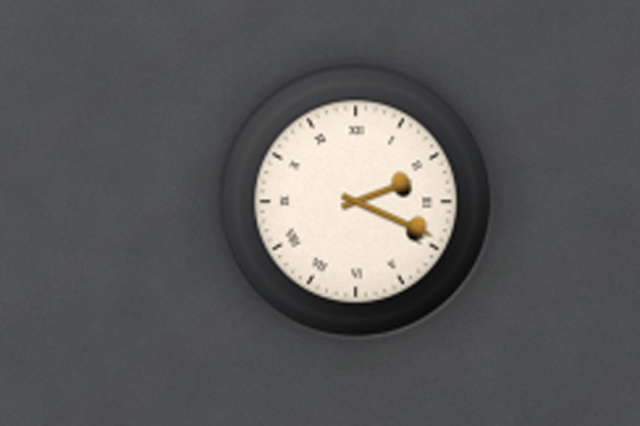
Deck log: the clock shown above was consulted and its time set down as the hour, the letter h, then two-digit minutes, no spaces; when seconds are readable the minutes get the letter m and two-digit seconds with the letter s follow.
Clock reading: 2h19
